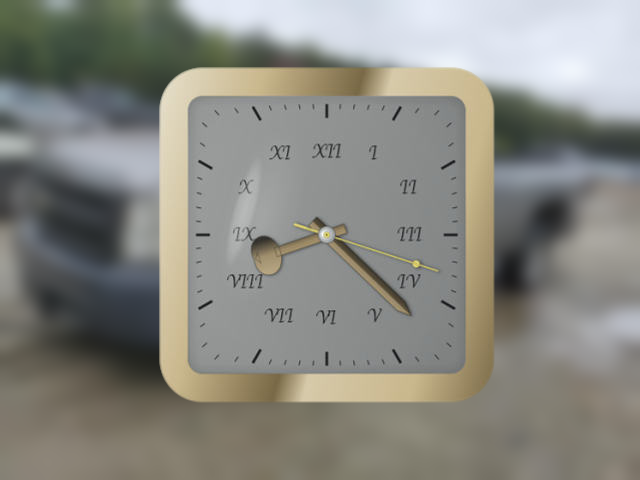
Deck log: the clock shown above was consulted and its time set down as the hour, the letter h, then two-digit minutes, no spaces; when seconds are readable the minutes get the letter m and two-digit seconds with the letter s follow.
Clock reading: 8h22m18s
